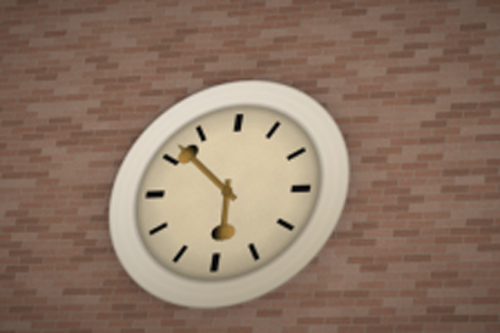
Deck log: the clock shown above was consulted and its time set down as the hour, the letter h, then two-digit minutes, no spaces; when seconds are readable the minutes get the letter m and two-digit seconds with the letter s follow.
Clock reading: 5h52
